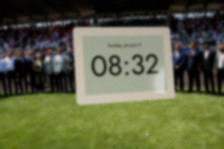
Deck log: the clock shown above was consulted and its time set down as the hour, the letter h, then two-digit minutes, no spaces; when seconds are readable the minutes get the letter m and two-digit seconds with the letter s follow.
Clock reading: 8h32
